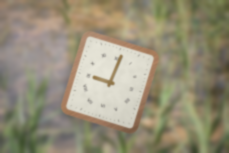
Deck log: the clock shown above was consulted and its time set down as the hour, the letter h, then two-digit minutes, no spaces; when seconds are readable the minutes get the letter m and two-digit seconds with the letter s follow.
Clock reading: 9h01
